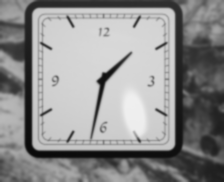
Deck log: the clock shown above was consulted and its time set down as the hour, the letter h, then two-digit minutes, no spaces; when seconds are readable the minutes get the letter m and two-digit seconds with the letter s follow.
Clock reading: 1h32
